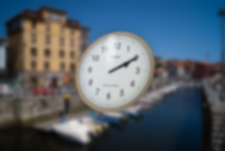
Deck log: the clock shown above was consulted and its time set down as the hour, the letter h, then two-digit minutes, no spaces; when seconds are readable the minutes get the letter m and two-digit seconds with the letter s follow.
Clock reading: 2h10
